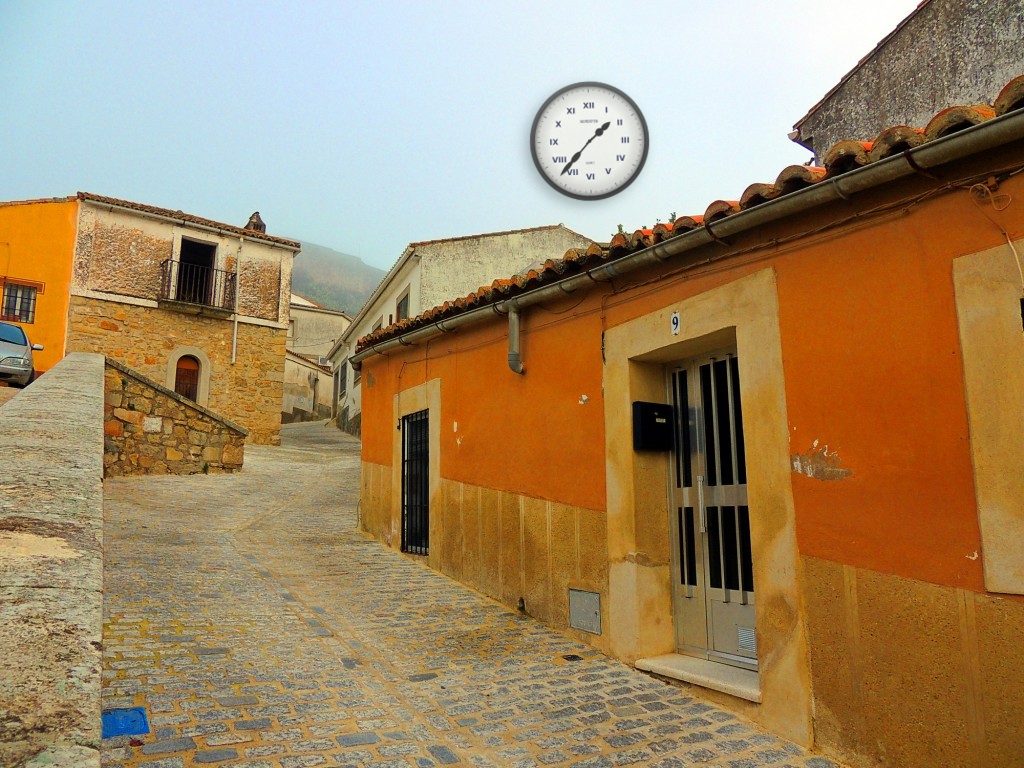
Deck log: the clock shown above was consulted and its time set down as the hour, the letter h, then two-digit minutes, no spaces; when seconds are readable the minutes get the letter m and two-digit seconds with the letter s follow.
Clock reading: 1h37
